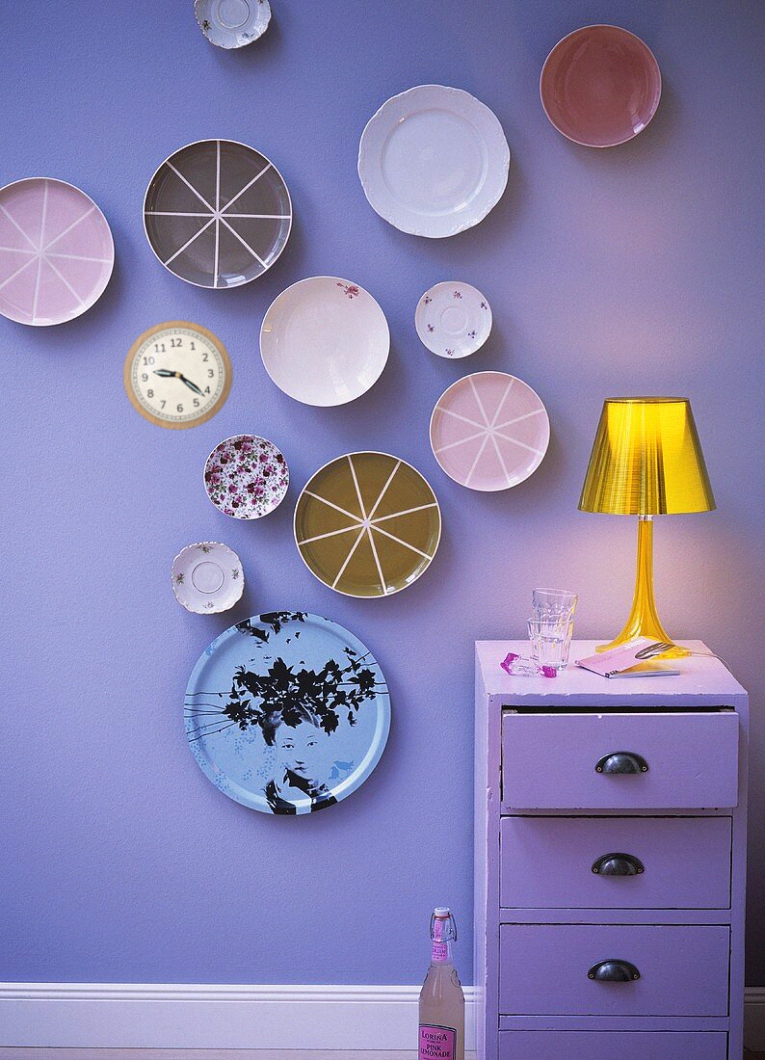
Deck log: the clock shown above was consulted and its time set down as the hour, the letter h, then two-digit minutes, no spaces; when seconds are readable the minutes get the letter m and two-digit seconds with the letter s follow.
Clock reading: 9h22
